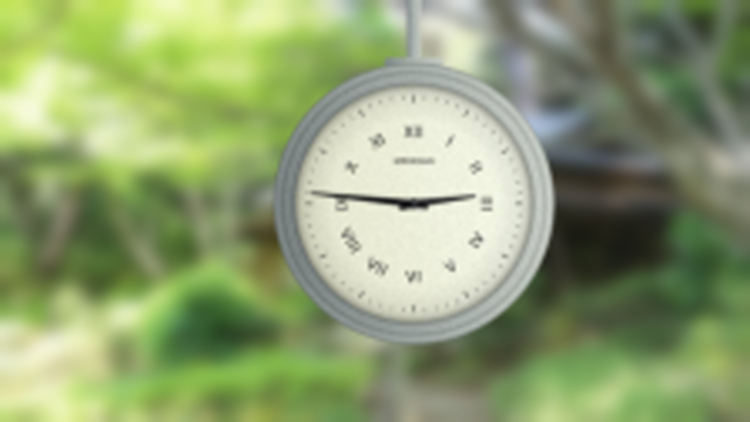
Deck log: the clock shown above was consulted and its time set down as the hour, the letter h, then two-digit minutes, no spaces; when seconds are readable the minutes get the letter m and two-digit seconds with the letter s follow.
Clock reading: 2h46
